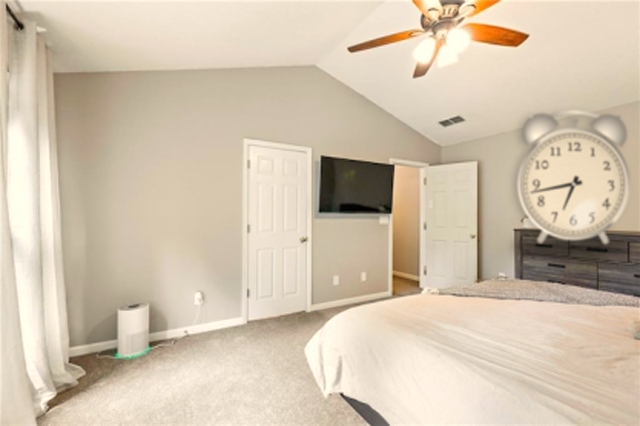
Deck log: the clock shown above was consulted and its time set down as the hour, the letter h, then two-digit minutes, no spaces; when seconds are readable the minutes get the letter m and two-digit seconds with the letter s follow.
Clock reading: 6h43
